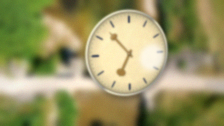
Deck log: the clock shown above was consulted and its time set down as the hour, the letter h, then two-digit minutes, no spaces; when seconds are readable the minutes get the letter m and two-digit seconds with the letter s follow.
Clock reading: 6h53
